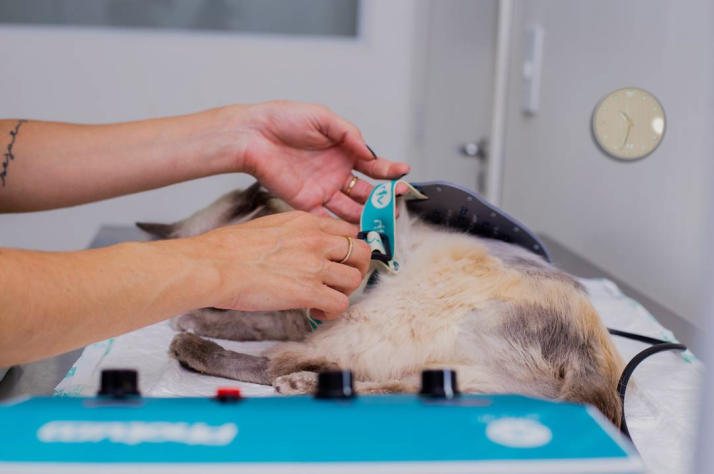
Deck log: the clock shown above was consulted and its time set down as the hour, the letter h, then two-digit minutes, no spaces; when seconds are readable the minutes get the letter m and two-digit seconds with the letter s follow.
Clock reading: 10h33
